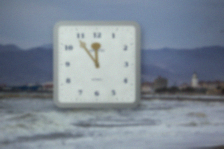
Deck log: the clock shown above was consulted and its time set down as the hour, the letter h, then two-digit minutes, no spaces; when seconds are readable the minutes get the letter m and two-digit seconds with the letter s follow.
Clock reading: 11h54
